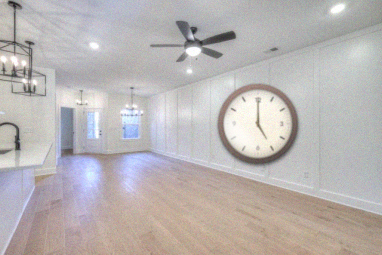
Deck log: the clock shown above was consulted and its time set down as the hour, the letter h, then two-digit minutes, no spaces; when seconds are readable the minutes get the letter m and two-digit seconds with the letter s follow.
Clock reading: 5h00
